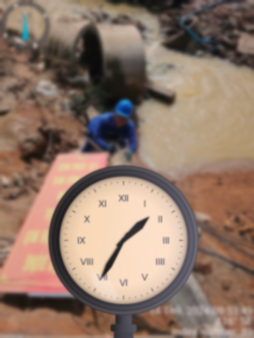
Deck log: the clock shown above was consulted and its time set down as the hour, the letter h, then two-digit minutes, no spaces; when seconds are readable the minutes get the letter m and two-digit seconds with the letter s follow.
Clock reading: 1h35
